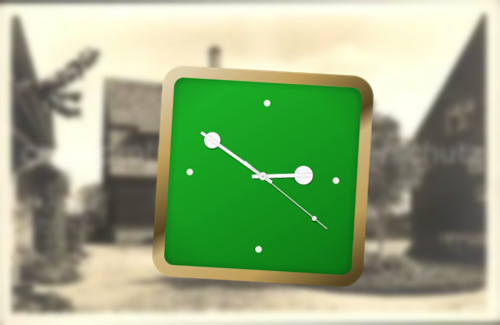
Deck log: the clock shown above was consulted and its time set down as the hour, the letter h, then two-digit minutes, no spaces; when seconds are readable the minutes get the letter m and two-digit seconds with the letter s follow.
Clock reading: 2h50m21s
